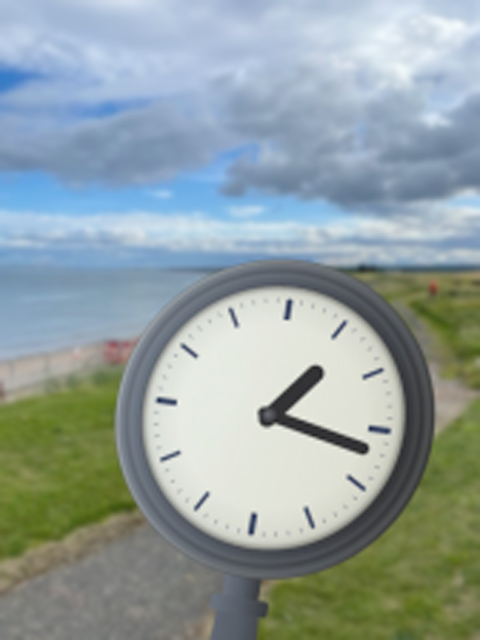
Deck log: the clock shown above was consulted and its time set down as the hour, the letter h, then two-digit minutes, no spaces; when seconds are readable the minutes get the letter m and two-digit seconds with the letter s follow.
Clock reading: 1h17
